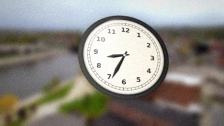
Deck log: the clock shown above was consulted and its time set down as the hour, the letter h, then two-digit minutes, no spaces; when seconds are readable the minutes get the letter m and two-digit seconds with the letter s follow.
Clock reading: 8h34
